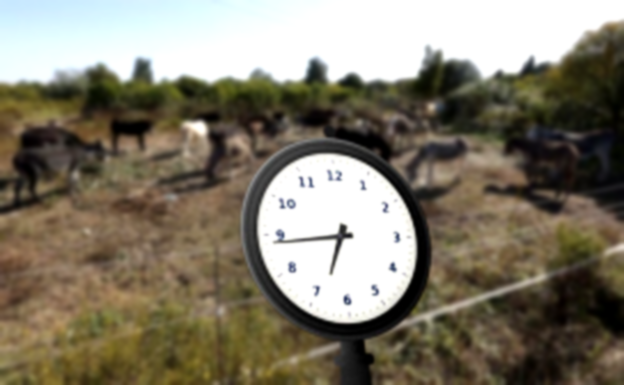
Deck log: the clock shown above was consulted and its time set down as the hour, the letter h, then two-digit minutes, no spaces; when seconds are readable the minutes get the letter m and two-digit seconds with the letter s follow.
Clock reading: 6h44
